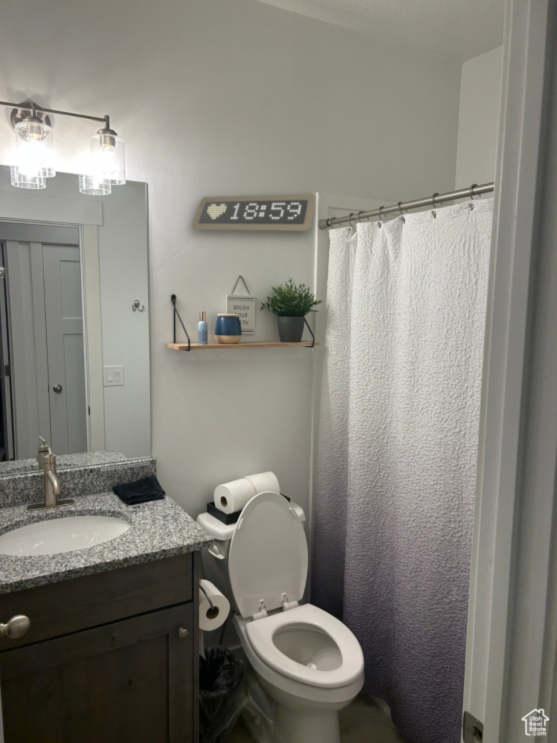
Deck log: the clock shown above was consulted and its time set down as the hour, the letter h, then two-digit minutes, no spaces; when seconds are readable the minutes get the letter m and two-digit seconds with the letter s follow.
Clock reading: 18h59
